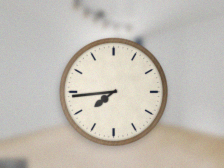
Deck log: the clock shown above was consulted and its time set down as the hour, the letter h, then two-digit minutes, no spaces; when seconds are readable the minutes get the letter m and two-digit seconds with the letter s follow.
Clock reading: 7h44
